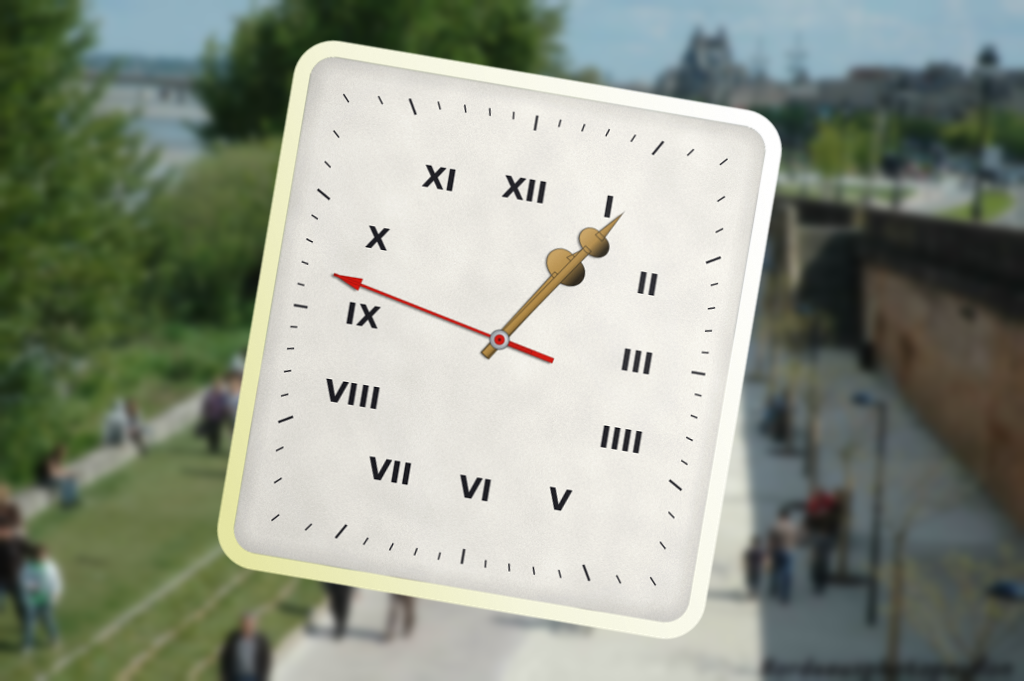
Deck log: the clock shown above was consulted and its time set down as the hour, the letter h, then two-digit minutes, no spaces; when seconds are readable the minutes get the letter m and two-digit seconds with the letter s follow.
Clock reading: 1h05m47s
